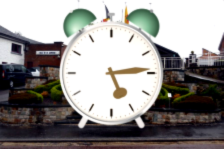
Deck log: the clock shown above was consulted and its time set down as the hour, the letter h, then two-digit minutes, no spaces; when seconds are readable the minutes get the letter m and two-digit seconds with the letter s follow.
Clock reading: 5h14
